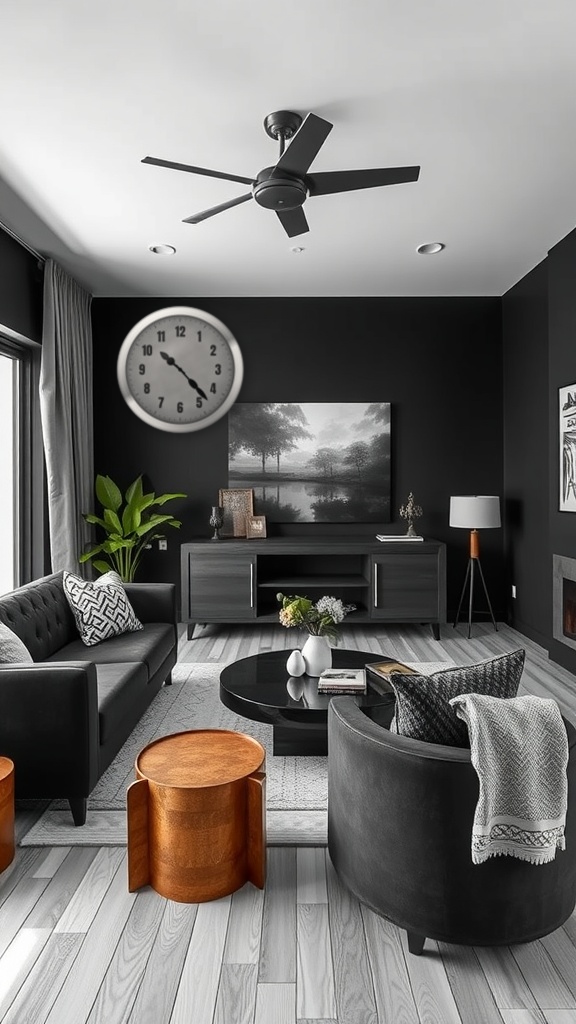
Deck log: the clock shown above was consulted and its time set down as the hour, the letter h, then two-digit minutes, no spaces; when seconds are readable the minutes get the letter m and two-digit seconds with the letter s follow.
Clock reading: 10h23
